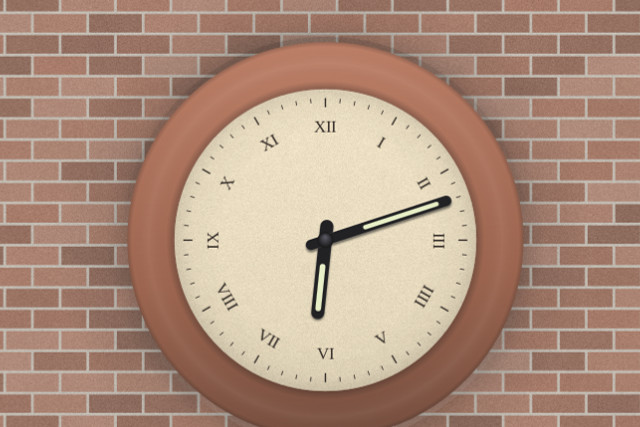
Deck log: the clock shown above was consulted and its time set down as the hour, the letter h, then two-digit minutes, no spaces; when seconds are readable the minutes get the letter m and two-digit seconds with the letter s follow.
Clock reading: 6h12
